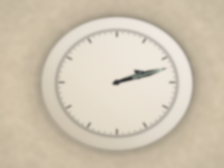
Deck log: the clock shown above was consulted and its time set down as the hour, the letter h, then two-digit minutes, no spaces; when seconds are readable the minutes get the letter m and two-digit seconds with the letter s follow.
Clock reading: 2h12
